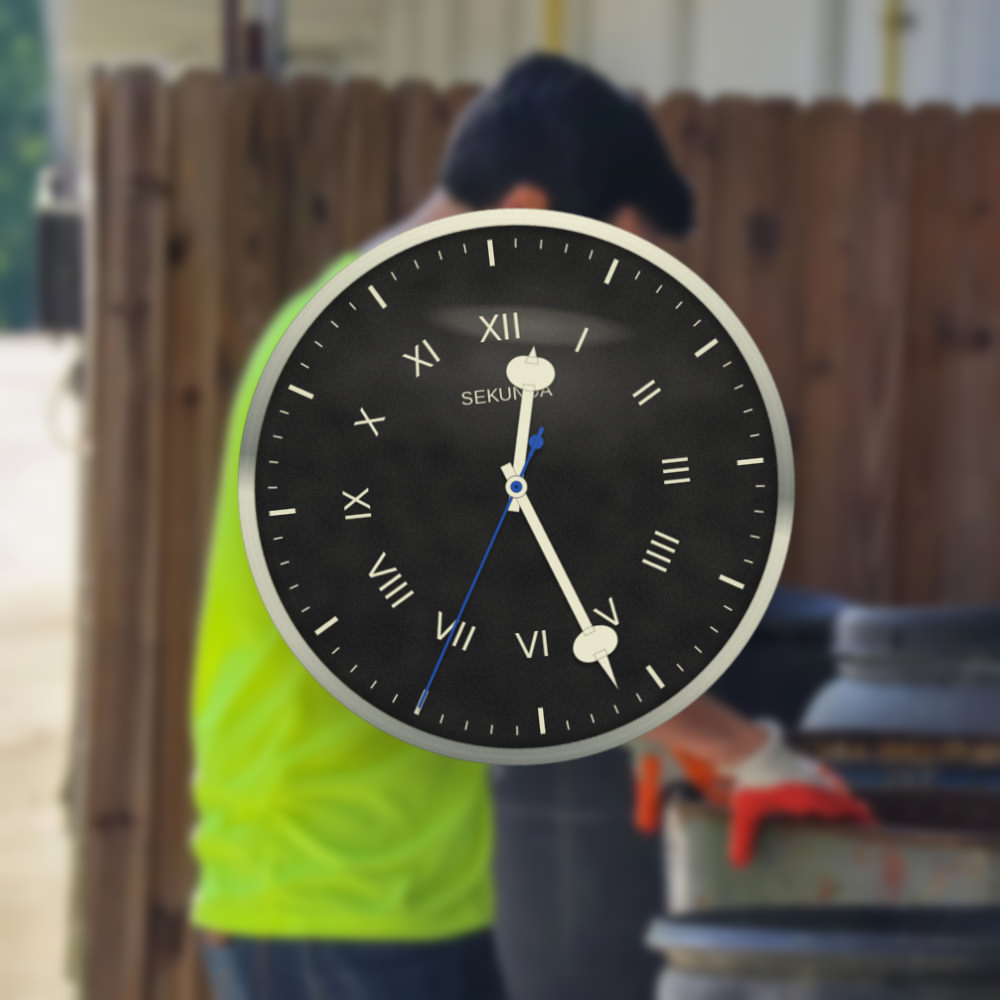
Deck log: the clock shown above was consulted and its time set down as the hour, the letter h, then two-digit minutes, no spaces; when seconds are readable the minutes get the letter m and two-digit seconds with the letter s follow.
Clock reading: 12h26m35s
